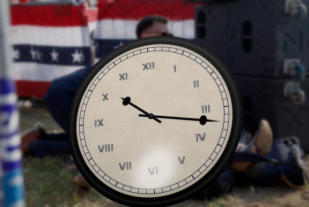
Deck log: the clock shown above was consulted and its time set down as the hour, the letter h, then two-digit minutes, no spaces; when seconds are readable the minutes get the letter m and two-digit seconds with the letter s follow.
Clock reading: 10h17
